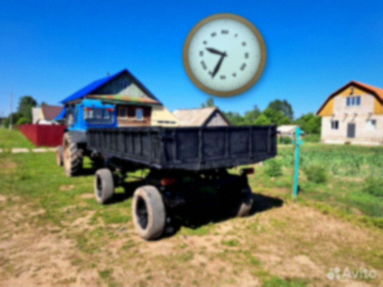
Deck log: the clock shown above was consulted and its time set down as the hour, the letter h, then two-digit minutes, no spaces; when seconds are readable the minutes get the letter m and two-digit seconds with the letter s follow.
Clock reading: 9h34
